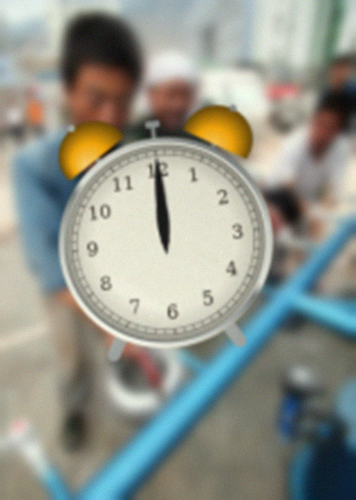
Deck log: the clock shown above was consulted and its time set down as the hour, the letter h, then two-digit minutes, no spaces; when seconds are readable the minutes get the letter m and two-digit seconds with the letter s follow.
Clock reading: 12h00
